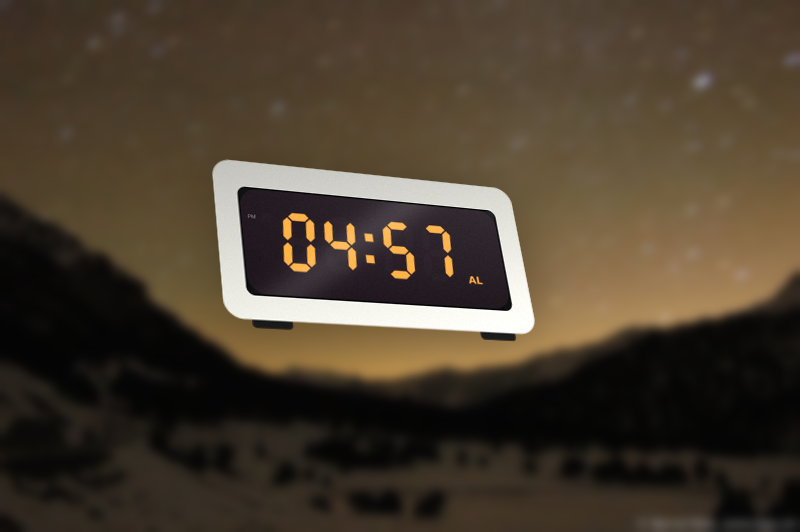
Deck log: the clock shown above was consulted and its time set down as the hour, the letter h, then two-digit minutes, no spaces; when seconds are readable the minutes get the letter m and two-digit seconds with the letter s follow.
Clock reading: 4h57
